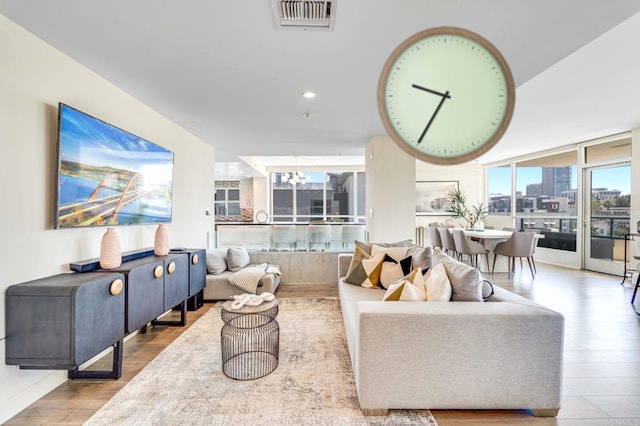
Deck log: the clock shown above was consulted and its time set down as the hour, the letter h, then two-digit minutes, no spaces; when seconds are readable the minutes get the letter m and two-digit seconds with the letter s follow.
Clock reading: 9h35
